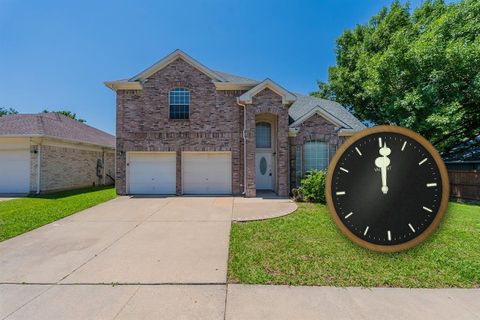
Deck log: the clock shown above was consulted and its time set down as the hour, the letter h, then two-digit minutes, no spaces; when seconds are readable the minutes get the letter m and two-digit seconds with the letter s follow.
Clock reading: 12h01
